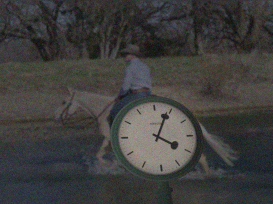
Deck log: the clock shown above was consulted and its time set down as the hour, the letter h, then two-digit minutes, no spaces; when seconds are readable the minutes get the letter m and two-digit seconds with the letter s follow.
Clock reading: 4h04
